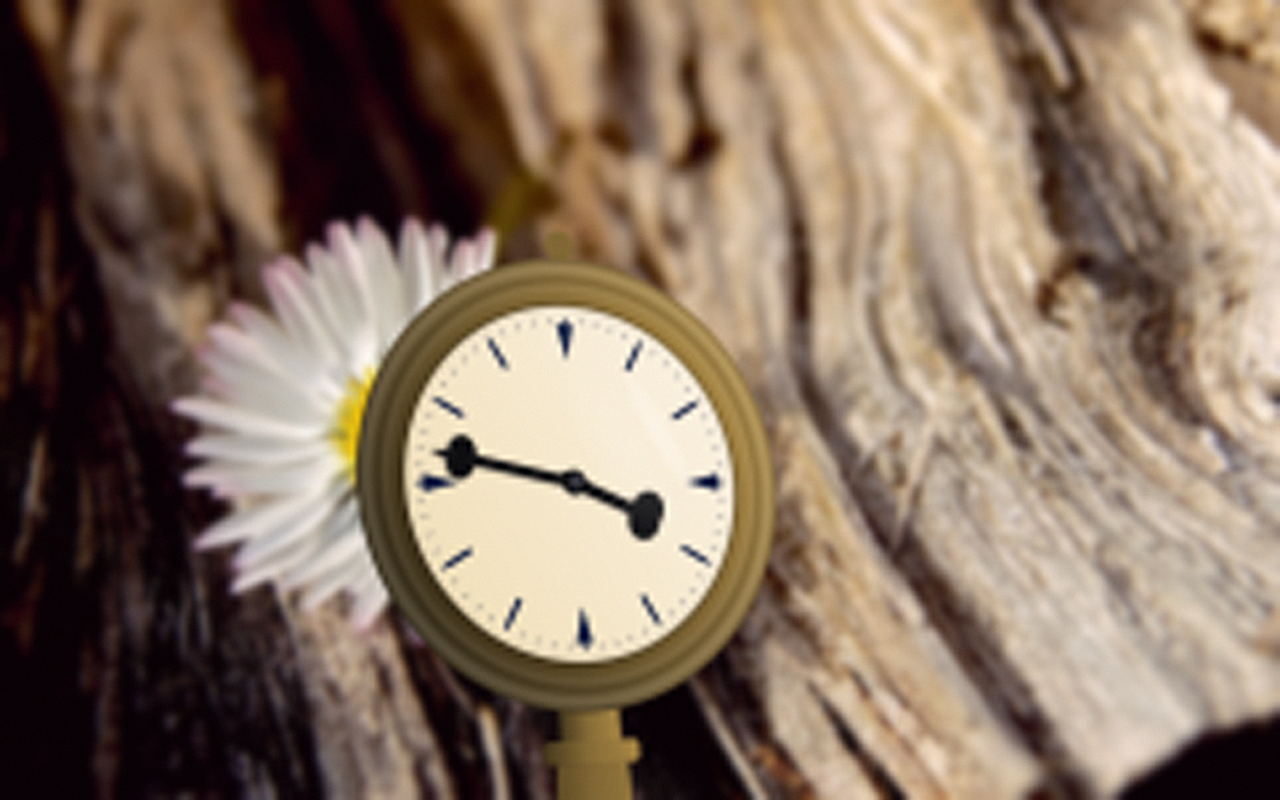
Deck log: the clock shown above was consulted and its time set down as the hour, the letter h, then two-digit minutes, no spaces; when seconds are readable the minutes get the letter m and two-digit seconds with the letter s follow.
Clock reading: 3h47
